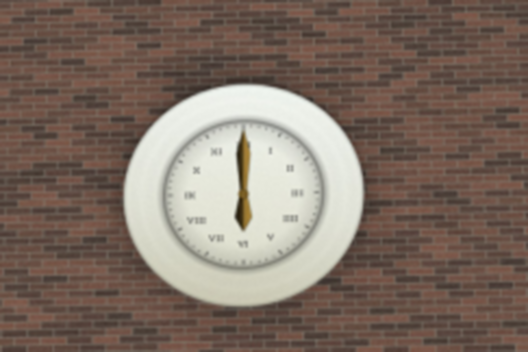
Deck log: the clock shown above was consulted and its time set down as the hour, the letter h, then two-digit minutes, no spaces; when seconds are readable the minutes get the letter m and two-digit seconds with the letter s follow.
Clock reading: 6h00
